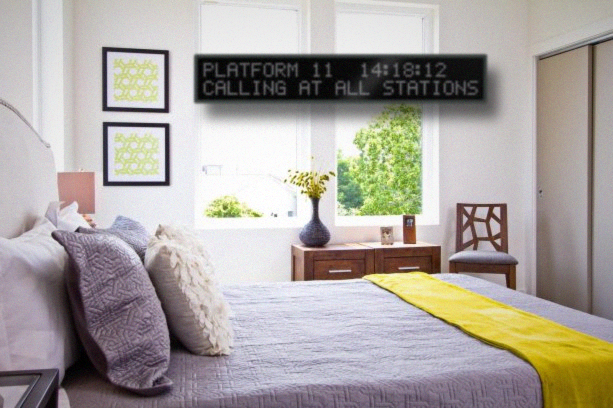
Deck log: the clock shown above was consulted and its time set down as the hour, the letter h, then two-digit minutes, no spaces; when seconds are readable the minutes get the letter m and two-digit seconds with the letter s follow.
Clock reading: 14h18m12s
